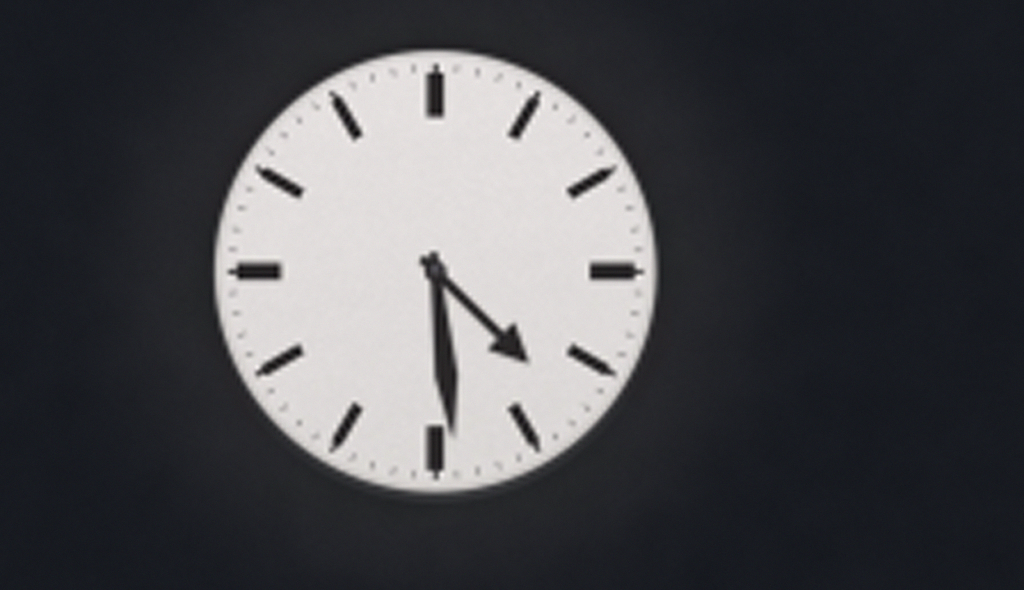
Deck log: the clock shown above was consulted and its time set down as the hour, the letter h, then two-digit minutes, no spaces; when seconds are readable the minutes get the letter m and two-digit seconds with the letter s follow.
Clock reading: 4h29
